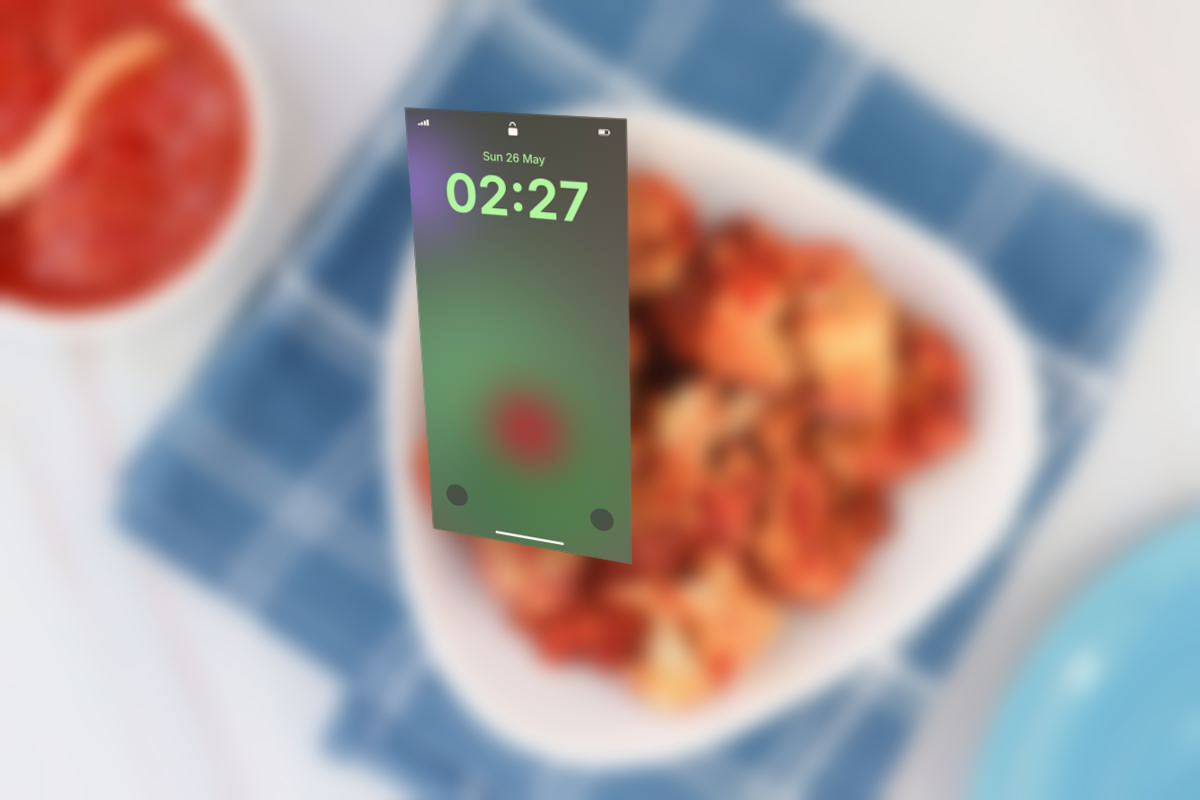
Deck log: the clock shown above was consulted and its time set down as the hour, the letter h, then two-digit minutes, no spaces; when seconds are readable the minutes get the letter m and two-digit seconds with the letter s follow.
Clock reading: 2h27
